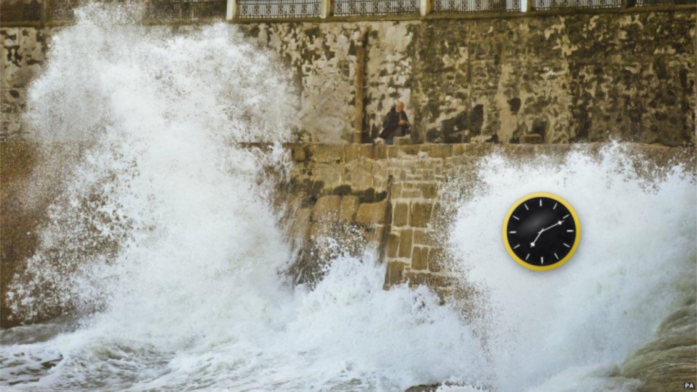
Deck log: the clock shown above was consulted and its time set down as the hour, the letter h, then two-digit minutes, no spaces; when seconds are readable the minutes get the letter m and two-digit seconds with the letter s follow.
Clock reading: 7h11
